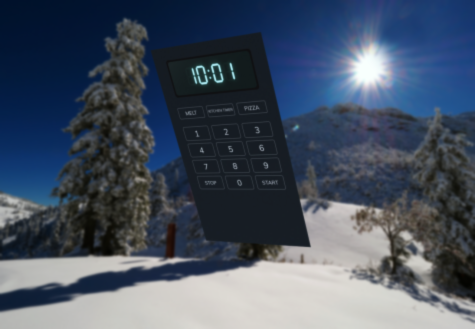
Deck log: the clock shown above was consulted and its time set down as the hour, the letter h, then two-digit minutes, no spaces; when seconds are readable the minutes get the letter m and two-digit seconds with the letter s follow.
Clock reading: 10h01
